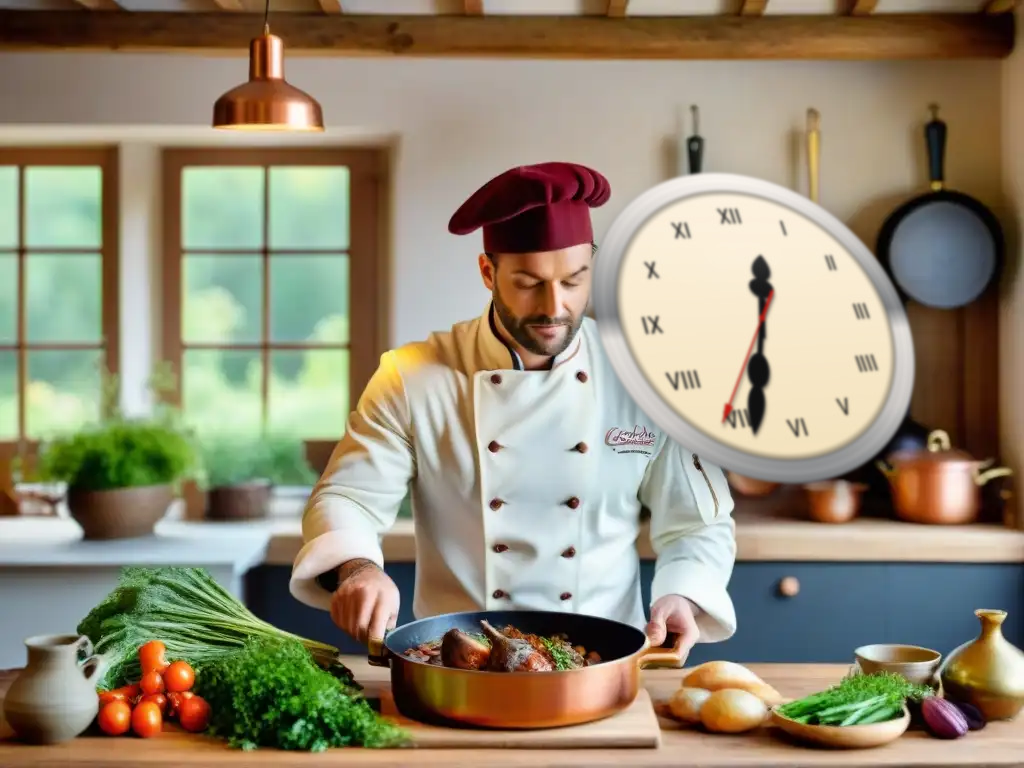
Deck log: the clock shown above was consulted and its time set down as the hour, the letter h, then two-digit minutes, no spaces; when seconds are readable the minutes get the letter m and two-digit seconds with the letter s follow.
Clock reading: 12h33m36s
